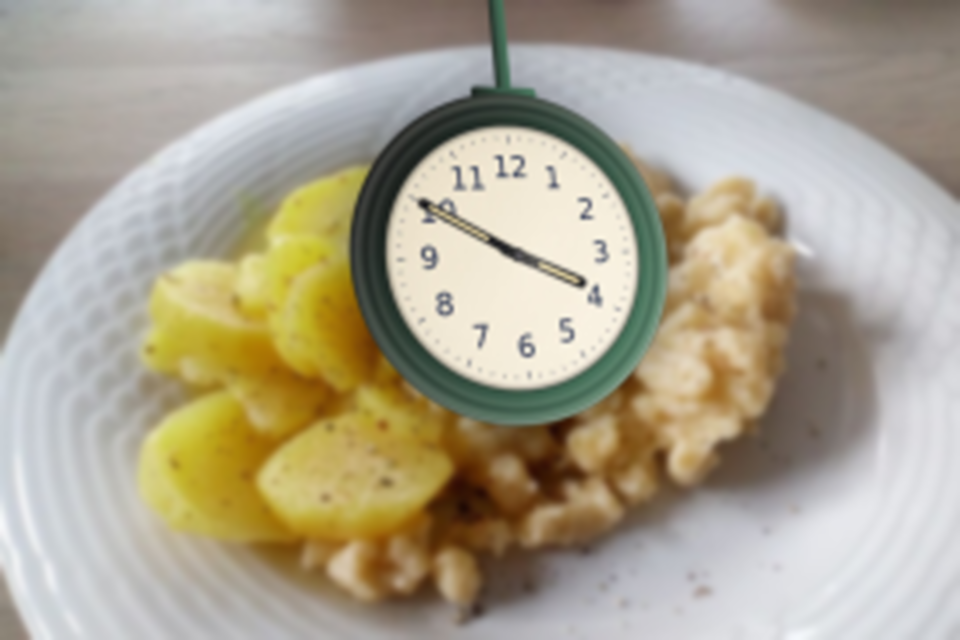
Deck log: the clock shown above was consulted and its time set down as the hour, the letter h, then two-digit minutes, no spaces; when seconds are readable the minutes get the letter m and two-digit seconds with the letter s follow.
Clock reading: 3h50
